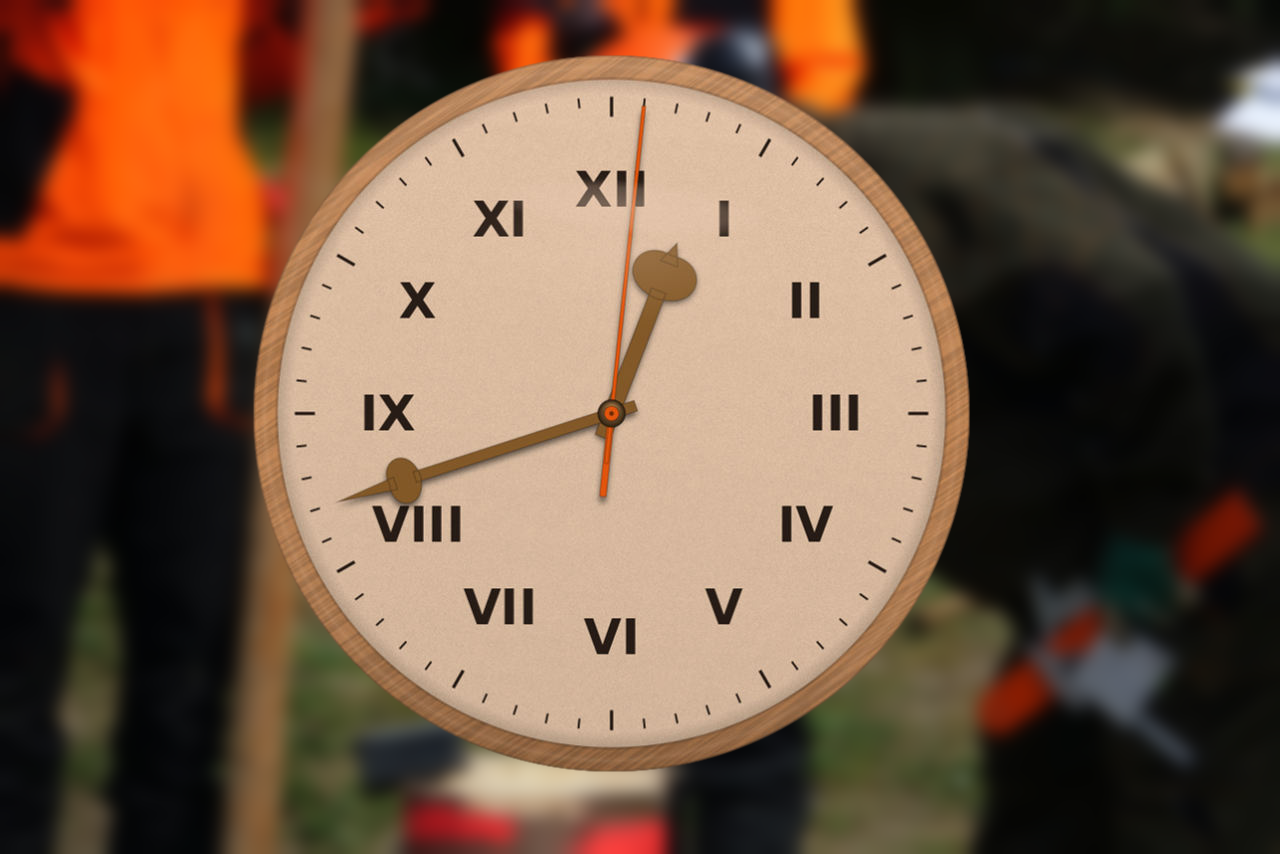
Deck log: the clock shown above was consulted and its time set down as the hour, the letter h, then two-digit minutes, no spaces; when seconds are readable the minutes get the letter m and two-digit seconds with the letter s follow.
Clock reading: 12h42m01s
